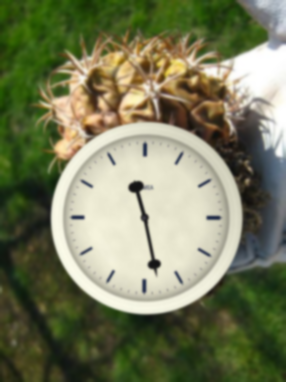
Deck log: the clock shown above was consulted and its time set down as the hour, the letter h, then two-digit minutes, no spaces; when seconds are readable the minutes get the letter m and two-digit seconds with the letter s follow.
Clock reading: 11h28
